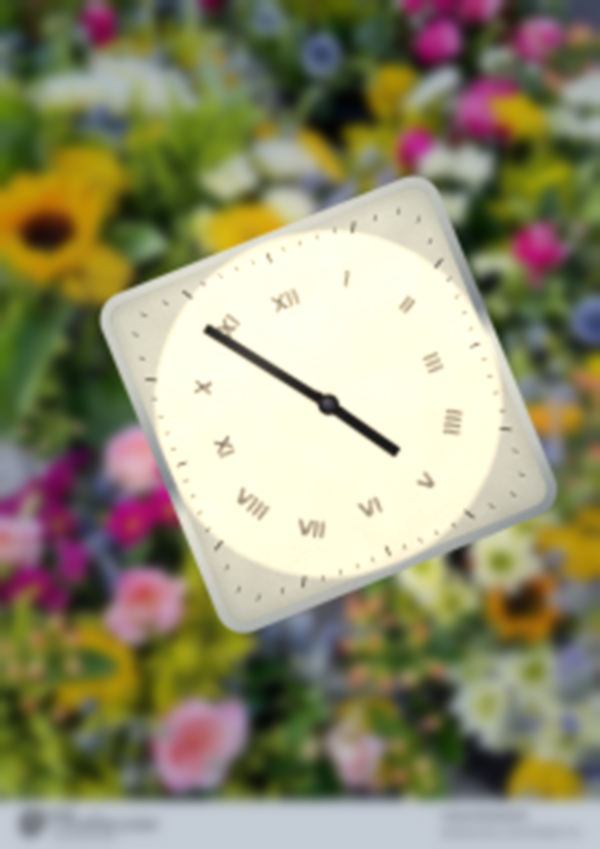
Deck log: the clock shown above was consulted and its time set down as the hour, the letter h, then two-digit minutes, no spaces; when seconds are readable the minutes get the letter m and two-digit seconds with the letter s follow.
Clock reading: 4h54
